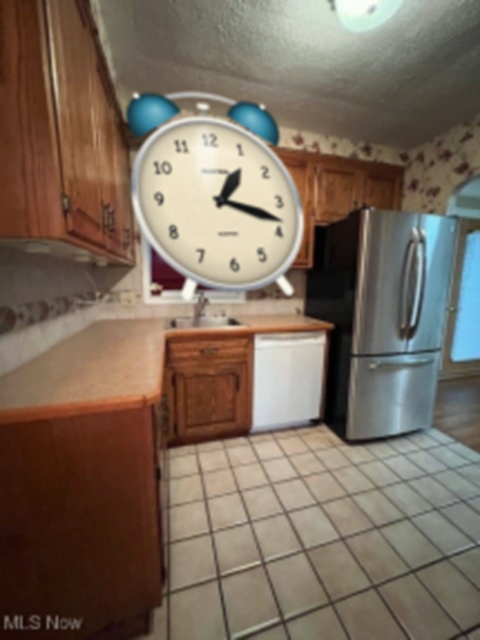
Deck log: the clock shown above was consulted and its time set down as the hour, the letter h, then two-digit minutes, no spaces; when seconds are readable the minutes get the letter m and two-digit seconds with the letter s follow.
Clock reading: 1h18
